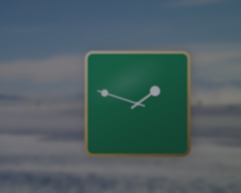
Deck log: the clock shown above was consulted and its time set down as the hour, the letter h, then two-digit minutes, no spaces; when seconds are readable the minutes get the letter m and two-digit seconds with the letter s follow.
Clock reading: 1h48
